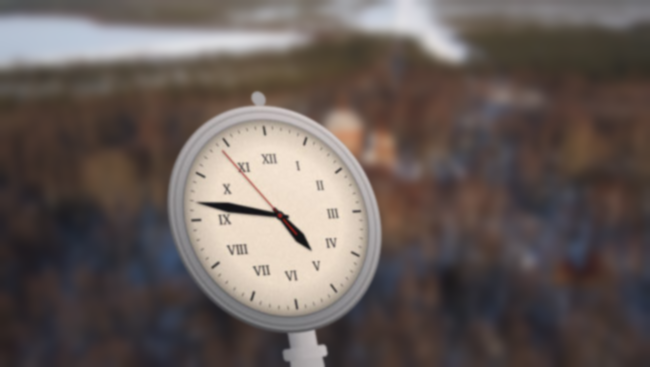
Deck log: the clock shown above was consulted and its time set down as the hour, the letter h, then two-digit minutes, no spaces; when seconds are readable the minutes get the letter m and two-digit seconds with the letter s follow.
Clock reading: 4h46m54s
